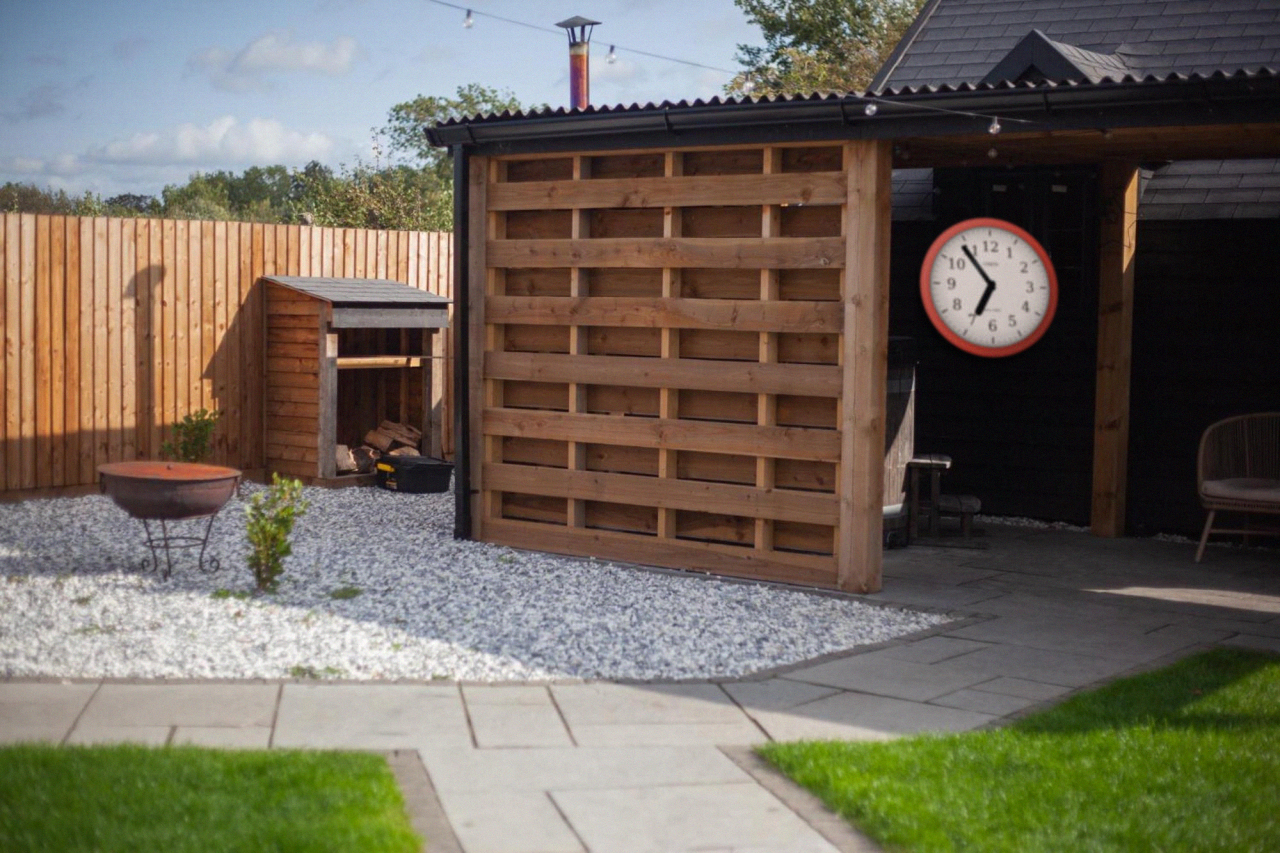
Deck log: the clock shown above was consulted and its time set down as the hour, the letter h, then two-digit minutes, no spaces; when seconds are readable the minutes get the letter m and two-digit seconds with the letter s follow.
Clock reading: 6h54
